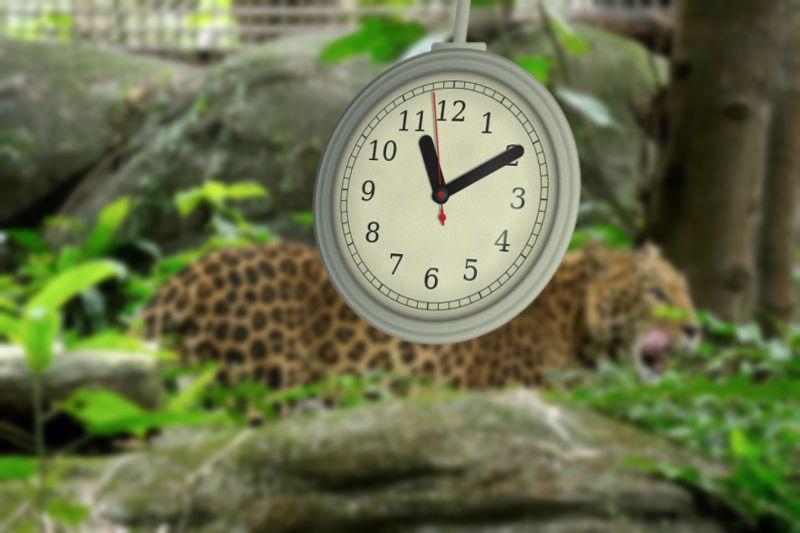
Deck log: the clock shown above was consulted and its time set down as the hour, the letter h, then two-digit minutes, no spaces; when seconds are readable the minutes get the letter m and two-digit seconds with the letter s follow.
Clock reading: 11h09m58s
